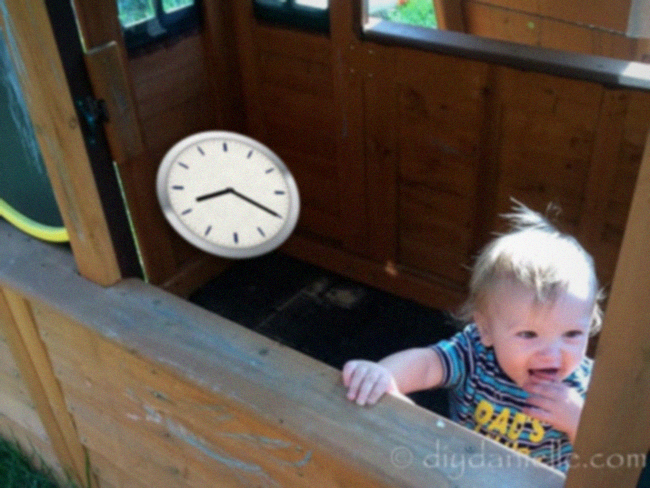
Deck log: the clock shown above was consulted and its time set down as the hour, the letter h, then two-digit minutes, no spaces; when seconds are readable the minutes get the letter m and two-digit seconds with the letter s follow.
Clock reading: 8h20
